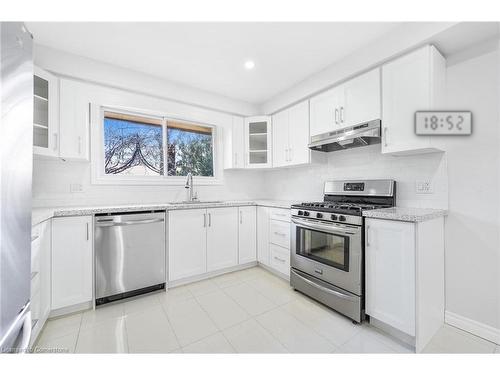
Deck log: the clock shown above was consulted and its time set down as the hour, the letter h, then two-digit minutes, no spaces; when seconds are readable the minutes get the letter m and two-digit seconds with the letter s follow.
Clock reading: 18h52
